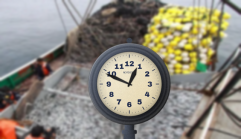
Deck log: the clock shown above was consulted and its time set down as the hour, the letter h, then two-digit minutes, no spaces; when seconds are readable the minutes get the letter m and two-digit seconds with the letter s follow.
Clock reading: 12h49
